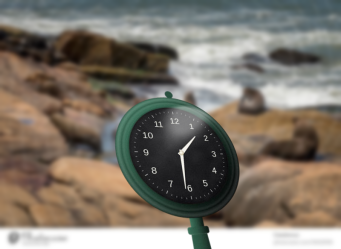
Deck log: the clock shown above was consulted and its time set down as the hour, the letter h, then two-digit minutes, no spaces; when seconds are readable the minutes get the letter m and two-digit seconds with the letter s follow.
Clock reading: 1h31
